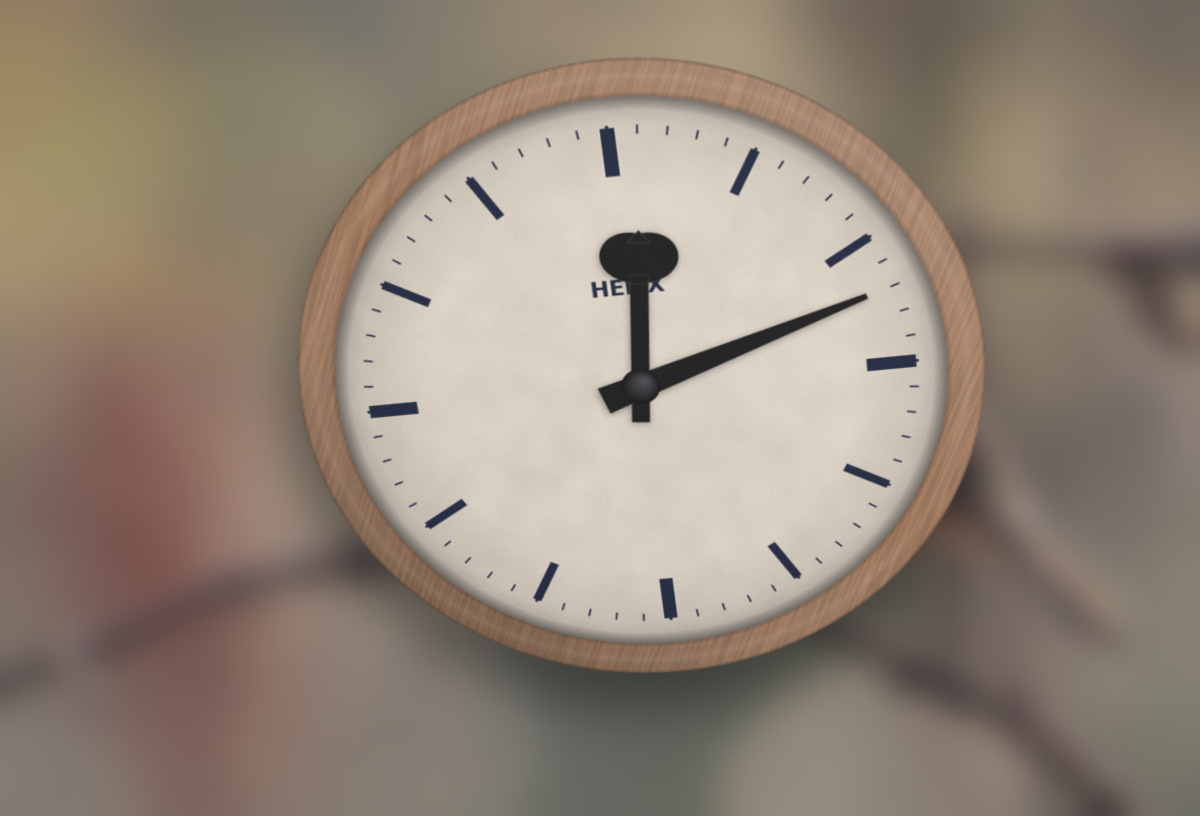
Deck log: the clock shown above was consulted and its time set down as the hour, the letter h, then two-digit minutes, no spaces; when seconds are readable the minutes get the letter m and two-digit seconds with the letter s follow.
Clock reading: 12h12
